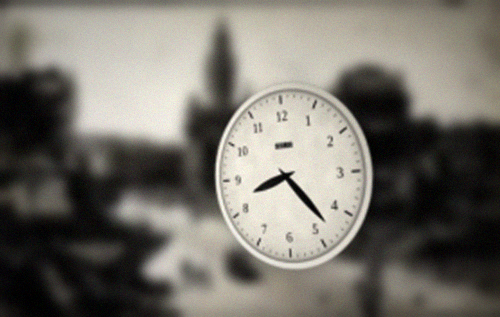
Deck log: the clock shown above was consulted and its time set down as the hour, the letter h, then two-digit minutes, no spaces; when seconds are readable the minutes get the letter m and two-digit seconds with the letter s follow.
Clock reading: 8h23
